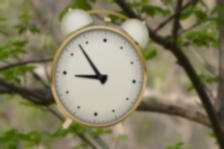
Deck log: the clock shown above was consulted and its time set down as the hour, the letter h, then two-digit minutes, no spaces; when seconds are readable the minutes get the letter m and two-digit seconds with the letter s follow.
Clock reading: 8h53
